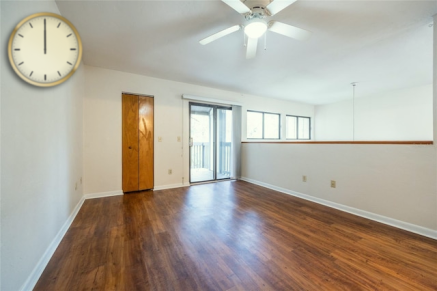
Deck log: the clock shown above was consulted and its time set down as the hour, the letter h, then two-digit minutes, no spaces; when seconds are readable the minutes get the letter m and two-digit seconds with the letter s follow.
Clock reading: 12h00
